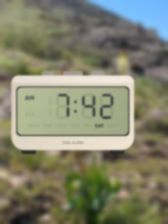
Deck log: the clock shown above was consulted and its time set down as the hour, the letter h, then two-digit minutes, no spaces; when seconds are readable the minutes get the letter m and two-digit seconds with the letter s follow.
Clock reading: 7h42
